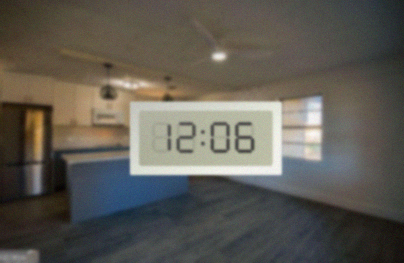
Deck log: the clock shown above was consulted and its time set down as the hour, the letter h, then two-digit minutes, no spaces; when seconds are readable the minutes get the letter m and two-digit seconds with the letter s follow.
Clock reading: 12h06
